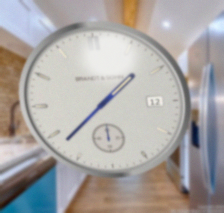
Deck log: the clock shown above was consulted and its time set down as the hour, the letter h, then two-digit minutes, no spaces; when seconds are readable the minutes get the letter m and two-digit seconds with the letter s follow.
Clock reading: 1h38
